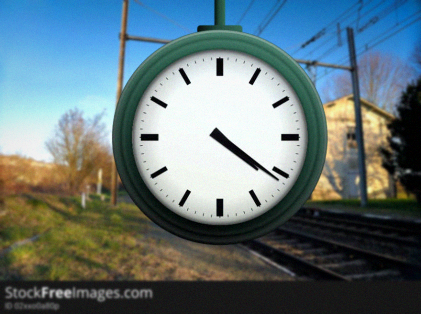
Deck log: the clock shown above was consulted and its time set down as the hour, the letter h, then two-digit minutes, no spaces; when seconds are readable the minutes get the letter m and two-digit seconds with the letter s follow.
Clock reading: 4h21
